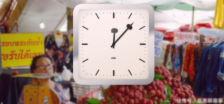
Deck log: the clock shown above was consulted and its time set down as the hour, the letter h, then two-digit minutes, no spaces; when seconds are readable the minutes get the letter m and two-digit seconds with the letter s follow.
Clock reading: 12h07
